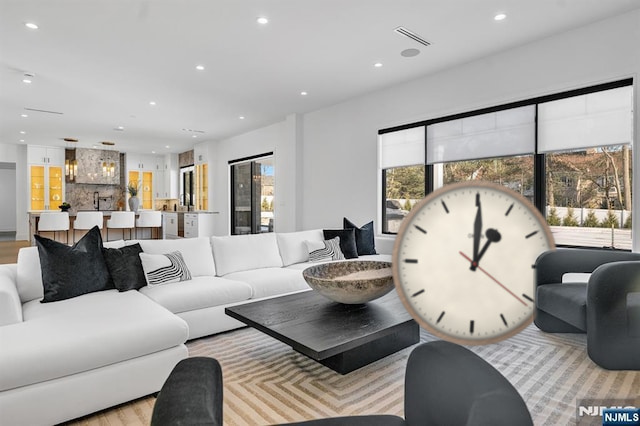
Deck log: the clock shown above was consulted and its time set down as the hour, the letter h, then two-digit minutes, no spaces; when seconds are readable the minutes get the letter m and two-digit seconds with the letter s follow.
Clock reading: 1h00m21s
